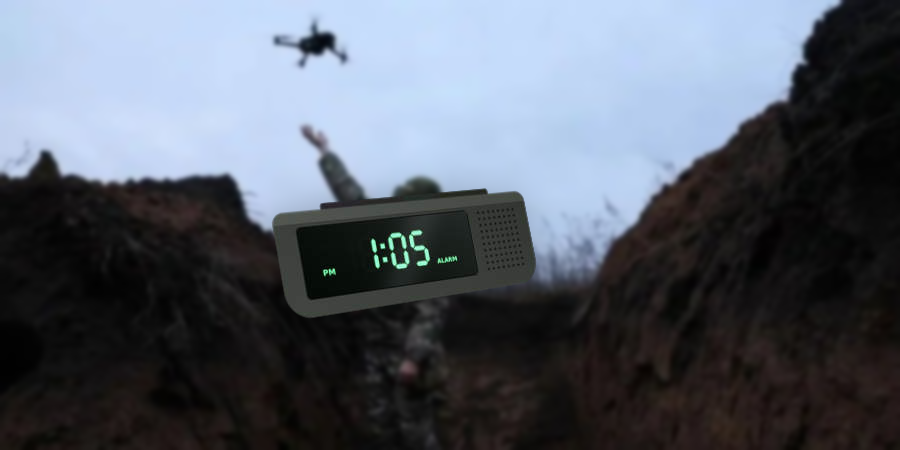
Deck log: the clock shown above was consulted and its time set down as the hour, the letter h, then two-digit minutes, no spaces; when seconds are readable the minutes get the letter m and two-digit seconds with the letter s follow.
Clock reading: 1h05
